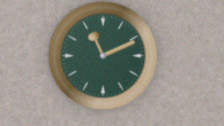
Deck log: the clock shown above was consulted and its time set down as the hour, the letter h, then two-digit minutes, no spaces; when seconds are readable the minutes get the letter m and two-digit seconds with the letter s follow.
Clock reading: 11h11
